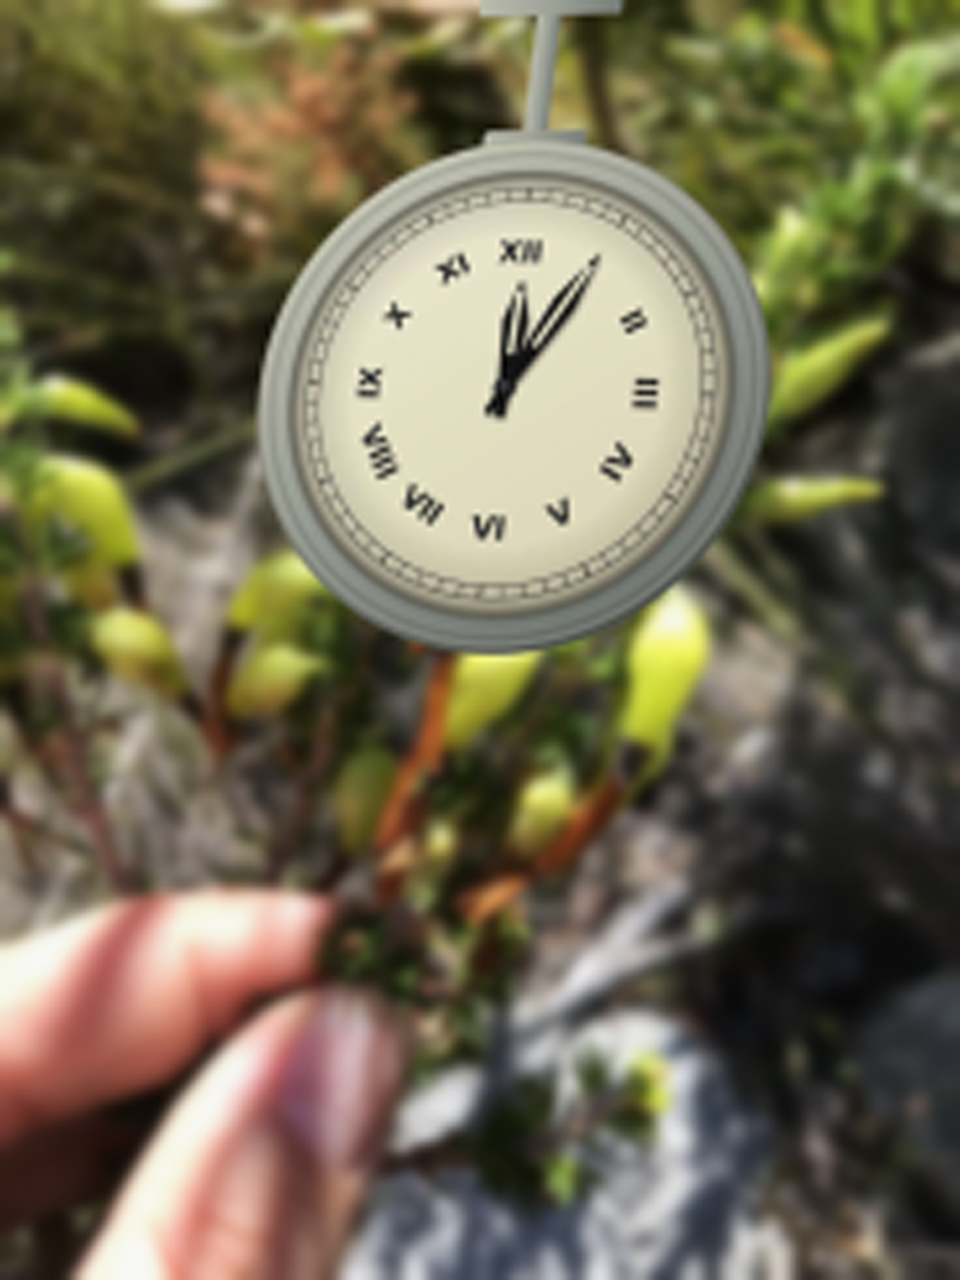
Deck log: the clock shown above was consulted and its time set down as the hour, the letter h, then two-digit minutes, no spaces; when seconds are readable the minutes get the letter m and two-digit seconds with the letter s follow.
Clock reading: 12h05
